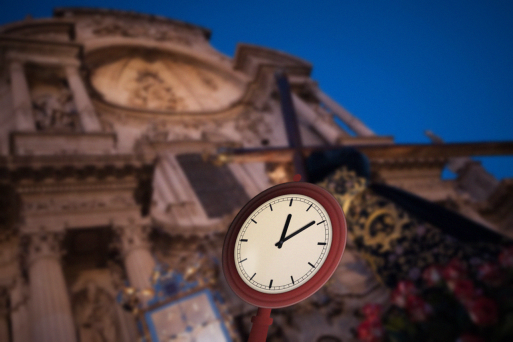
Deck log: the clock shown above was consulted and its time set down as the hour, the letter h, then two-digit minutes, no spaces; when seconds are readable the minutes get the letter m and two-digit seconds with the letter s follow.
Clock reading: 12h09
